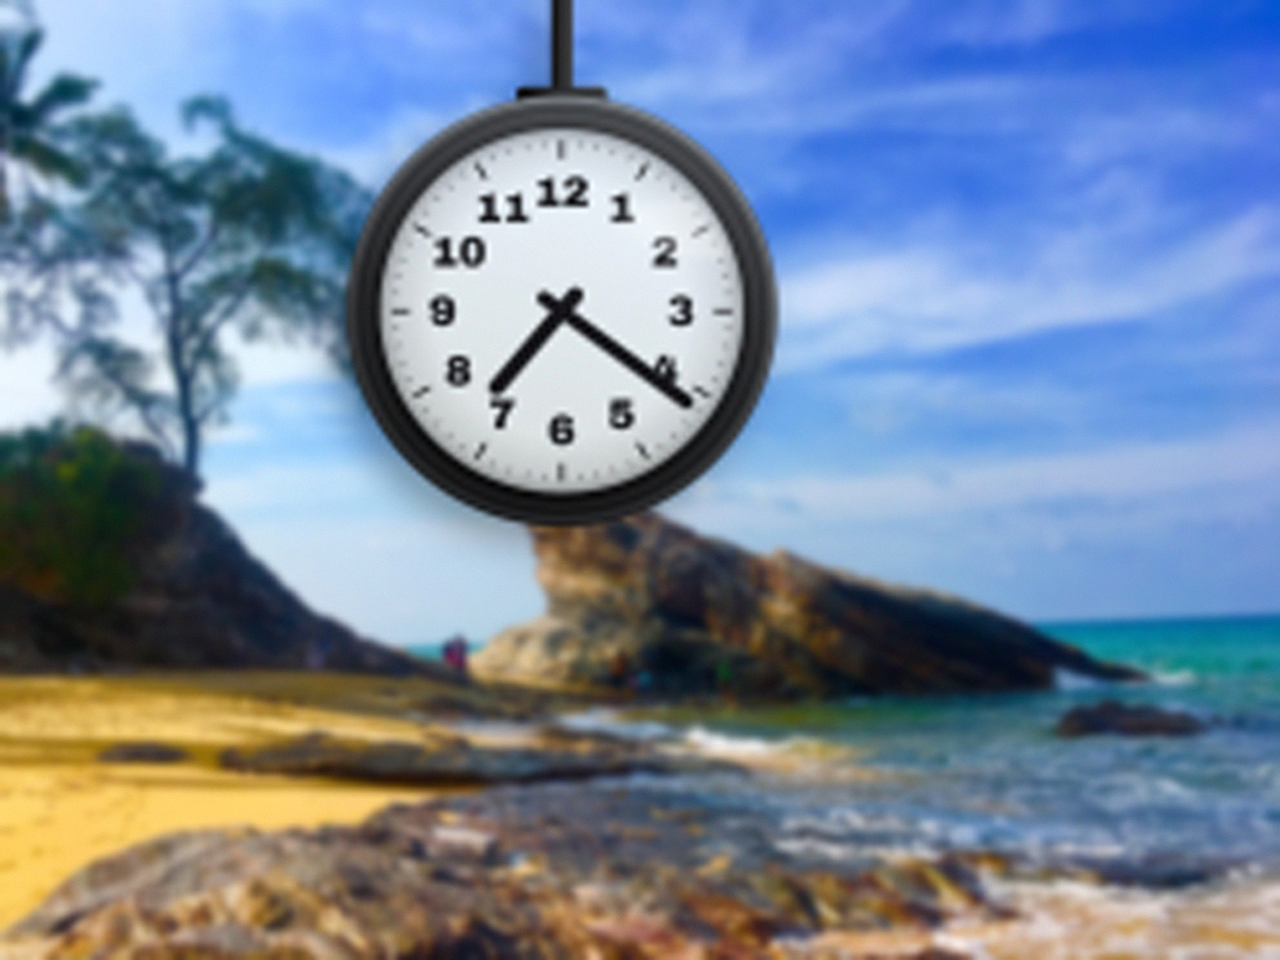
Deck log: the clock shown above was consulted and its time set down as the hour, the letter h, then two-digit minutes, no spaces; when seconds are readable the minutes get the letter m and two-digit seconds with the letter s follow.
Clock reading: 7h21
